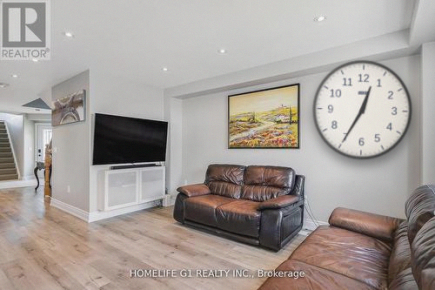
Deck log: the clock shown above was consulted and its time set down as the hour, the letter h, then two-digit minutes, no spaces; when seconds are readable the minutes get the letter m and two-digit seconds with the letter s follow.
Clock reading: 12h35
